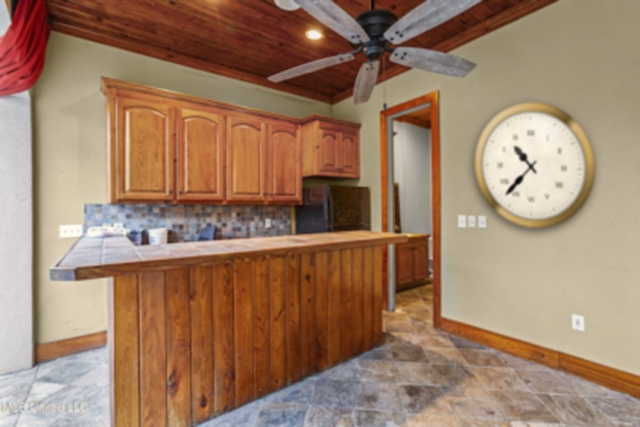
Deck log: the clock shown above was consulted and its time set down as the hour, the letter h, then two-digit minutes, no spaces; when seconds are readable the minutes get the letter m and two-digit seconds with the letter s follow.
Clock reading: 10h37
